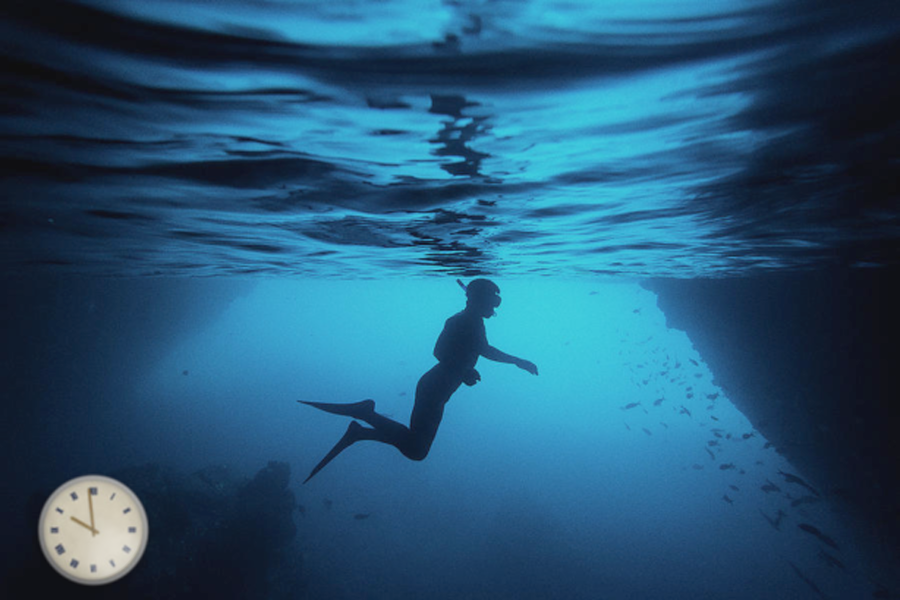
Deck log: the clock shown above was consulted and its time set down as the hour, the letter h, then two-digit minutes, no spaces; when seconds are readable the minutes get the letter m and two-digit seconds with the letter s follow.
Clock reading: 9h59
